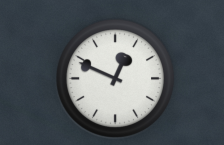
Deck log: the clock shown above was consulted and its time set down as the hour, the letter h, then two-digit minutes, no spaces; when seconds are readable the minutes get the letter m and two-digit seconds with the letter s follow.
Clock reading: 12h49
